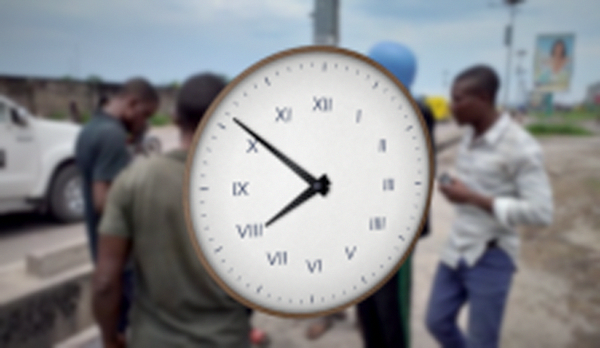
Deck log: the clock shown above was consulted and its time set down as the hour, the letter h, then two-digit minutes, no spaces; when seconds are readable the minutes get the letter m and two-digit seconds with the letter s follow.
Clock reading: 7h51
